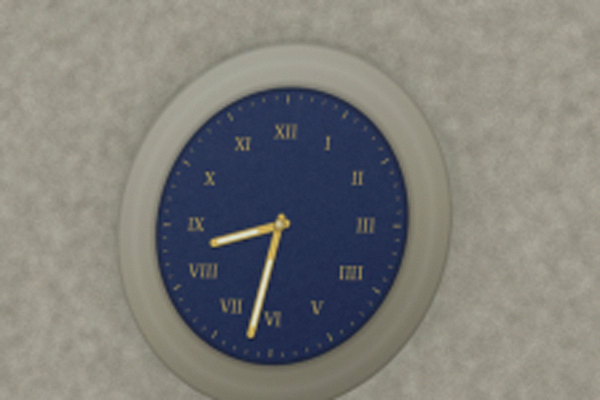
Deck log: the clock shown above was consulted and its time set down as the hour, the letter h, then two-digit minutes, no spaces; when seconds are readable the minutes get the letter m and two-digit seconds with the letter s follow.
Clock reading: 8h32
